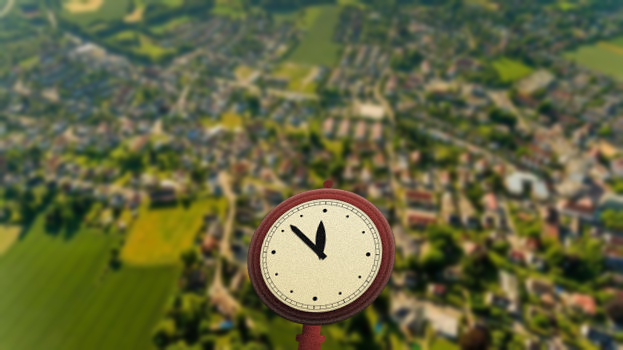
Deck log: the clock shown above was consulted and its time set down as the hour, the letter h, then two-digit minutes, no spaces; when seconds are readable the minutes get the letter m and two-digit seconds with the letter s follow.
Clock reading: 11h52
